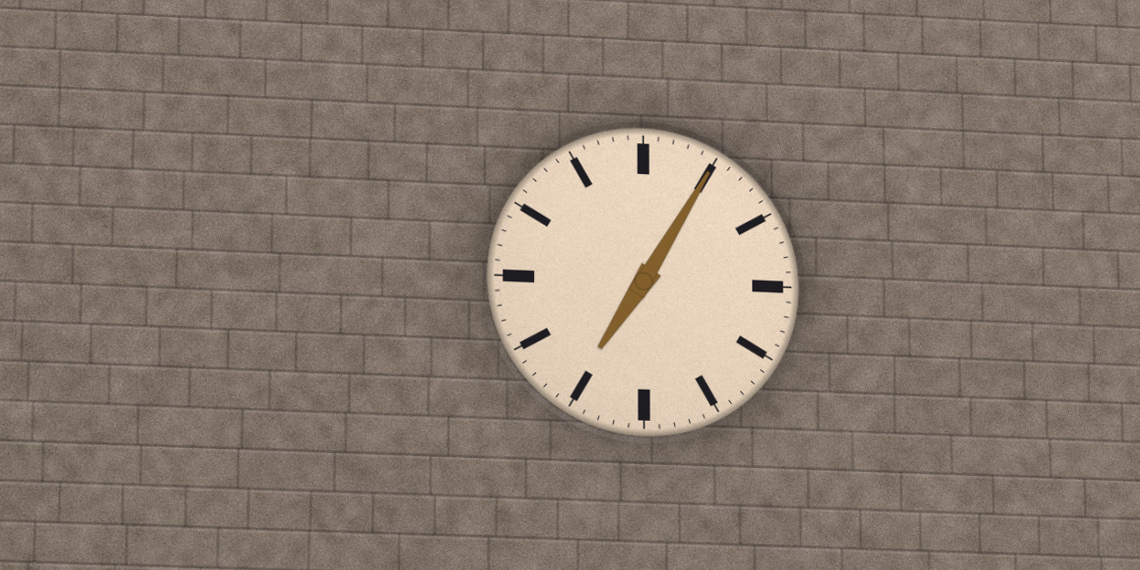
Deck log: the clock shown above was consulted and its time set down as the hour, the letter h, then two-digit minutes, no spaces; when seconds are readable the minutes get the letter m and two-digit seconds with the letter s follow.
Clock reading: 7h05
